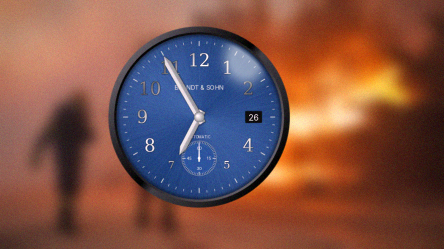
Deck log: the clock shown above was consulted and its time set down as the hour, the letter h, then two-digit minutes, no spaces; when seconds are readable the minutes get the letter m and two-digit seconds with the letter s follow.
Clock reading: 6h55
